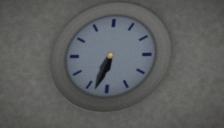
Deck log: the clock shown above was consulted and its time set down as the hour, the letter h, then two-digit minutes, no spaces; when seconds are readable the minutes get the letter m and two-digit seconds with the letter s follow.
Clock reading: 6h33
